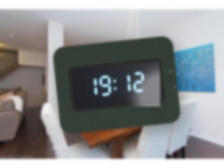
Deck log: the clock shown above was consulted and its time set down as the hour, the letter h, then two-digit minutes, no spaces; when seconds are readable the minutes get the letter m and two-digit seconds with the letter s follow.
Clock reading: 19h12
